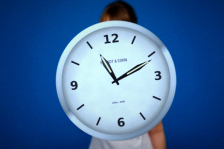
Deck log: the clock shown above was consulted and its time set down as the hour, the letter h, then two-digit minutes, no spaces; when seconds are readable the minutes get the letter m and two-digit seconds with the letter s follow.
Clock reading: 11h11
